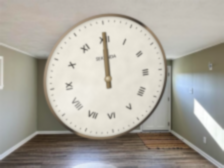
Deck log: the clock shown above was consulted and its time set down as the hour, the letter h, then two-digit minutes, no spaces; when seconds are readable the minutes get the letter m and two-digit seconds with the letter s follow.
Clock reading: 12h00
